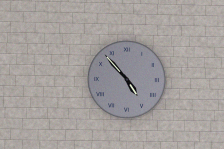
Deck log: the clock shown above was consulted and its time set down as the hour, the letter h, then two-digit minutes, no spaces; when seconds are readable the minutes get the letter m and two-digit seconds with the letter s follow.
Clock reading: 4h53
